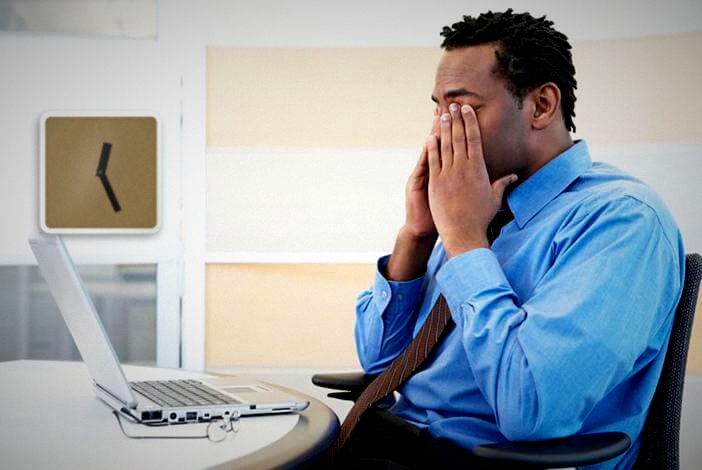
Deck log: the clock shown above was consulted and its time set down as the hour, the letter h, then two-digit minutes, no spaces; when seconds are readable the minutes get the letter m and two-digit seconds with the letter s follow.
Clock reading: 12h26
